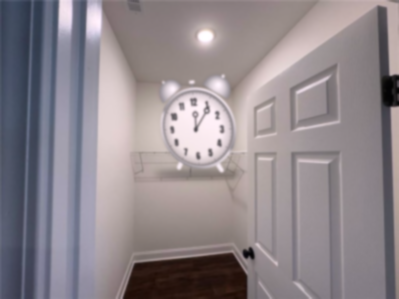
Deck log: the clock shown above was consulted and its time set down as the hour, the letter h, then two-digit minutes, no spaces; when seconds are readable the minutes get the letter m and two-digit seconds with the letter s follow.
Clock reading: 12h06
